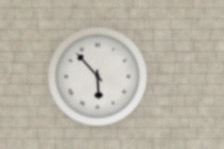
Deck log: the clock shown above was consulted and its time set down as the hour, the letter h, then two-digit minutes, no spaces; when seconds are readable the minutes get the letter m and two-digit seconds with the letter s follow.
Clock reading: 5h53
